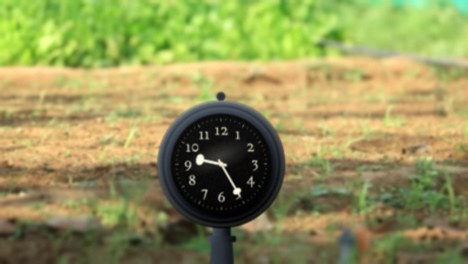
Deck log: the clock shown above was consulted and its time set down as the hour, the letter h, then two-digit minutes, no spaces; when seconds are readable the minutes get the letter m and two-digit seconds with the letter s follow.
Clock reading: 9h25
